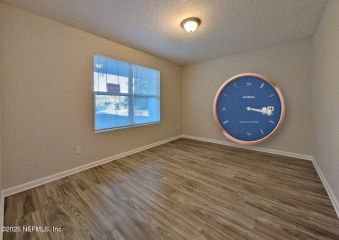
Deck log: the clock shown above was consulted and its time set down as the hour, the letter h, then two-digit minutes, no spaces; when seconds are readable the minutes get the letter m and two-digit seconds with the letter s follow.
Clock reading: 3h17
